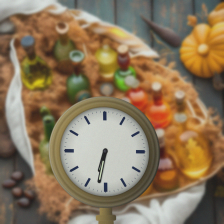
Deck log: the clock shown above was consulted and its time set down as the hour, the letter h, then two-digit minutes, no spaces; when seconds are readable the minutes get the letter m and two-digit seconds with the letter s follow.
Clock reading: 6h32
